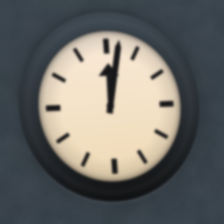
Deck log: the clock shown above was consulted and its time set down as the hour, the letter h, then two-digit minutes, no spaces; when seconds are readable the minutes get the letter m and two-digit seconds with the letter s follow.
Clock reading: 12h02
